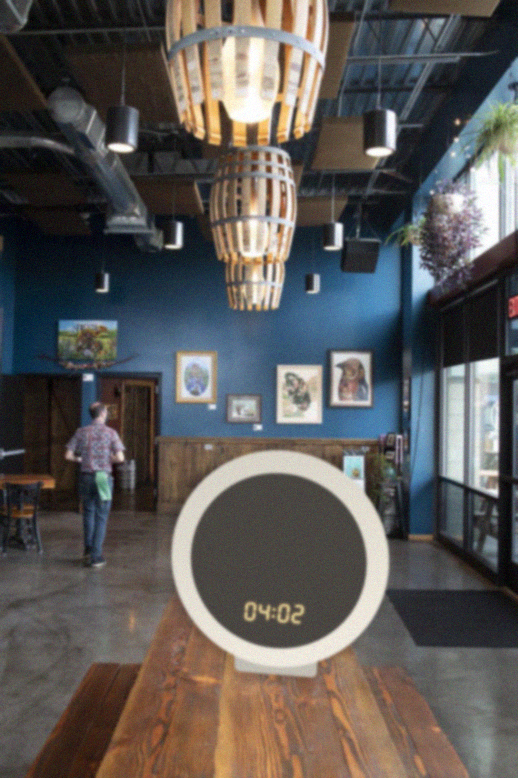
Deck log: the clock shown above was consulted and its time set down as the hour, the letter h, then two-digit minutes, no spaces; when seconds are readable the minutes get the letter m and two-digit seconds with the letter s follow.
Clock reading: 4h02
